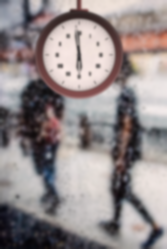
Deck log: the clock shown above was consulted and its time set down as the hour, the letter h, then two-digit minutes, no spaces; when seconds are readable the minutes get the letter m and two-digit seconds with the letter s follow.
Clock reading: 5h59
